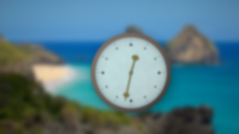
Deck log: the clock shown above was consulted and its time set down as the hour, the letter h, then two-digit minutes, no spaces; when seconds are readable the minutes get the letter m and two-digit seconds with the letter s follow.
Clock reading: 12h32
